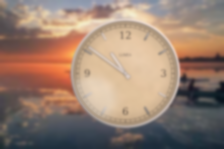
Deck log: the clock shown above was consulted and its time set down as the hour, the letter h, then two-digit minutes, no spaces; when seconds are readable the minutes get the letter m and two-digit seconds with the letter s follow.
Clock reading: 10h51
